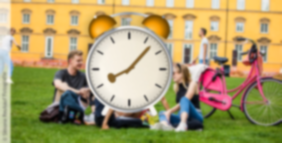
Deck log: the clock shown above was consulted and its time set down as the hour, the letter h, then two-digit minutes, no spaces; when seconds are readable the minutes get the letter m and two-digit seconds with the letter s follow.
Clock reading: 8h07
